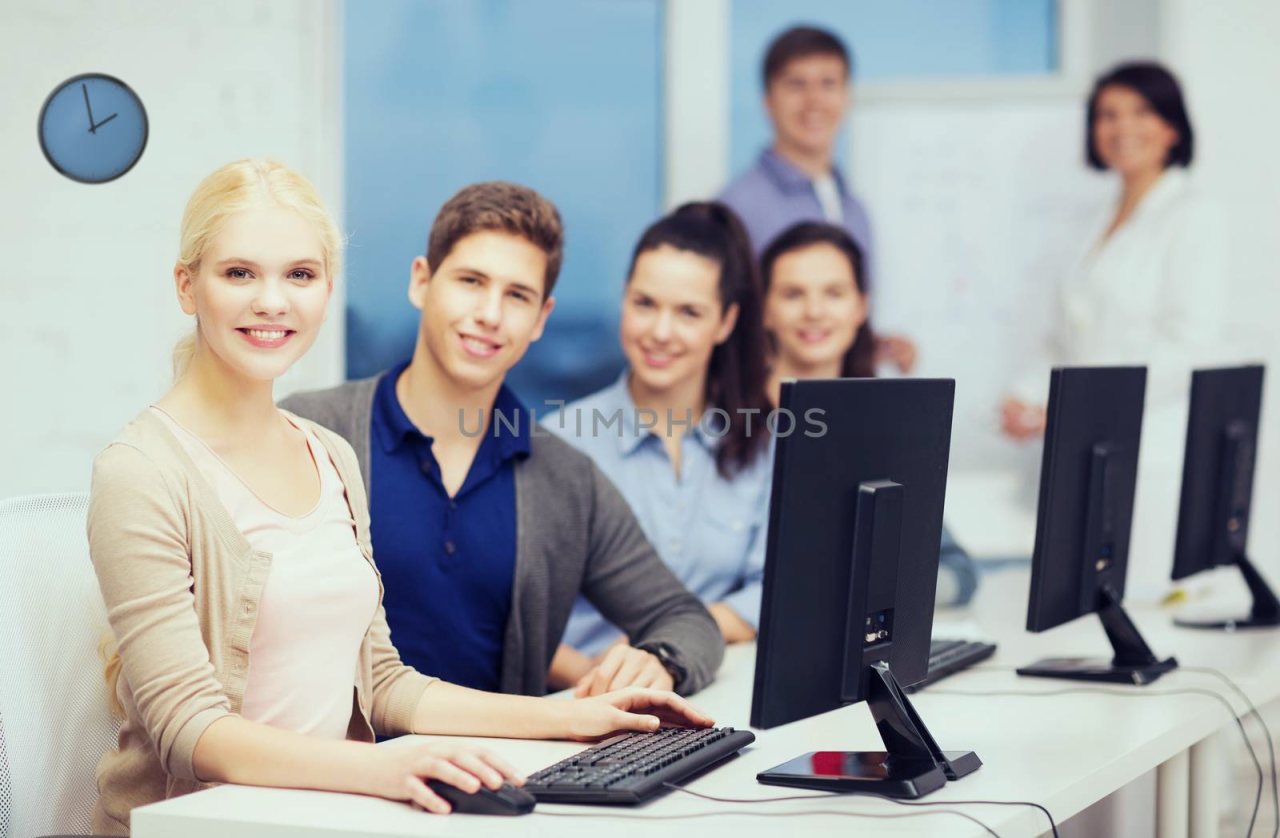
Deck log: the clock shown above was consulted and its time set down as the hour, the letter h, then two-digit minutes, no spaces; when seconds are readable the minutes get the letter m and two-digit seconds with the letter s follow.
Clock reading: 1h58
